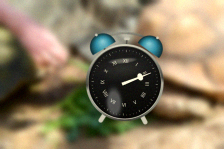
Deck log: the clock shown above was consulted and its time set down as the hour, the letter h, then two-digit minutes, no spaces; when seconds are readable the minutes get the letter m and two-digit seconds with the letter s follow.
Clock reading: 2h11
